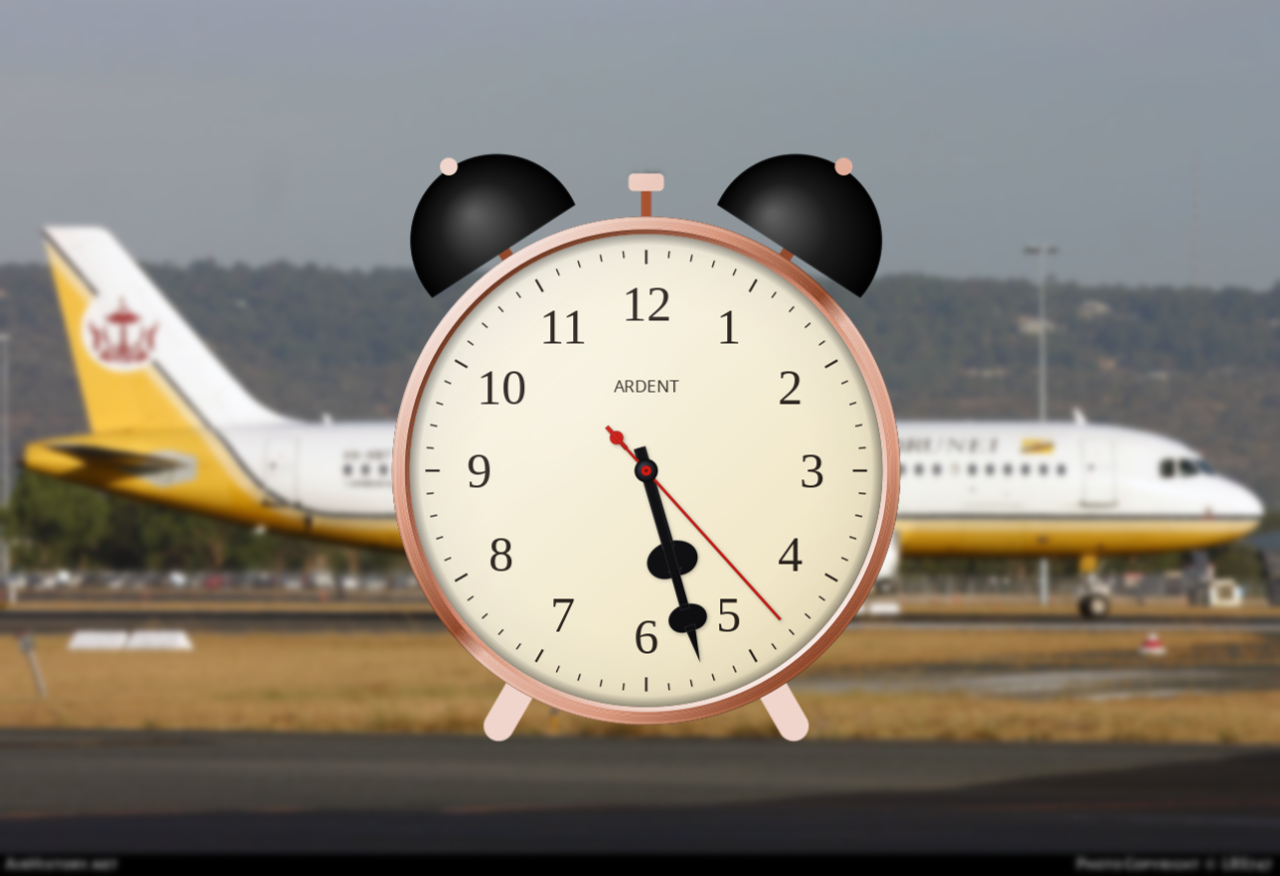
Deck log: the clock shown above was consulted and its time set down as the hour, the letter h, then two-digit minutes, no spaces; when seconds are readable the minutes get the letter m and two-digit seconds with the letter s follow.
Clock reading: 5h27m23s
